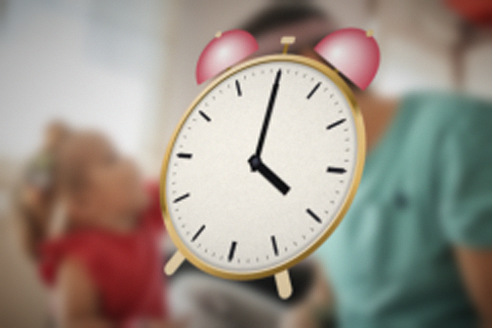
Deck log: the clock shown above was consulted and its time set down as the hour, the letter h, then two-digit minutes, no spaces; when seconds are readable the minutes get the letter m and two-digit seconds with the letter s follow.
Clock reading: 4h00
